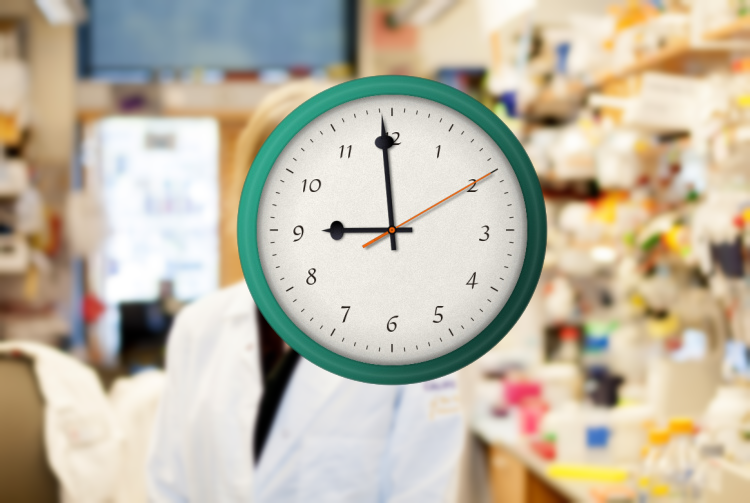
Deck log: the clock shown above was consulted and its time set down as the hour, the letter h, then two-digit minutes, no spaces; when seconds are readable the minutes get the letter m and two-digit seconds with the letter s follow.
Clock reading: 8h59m10s
